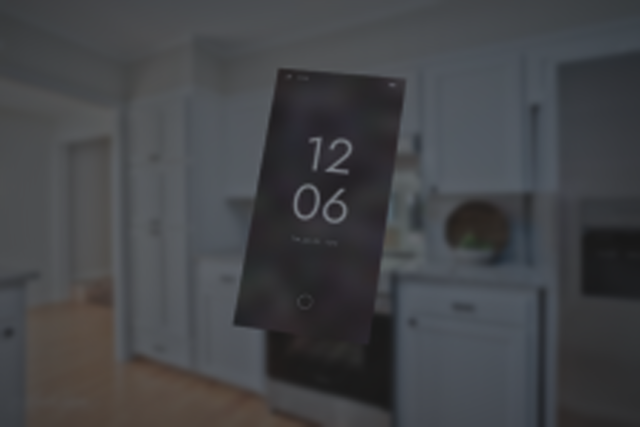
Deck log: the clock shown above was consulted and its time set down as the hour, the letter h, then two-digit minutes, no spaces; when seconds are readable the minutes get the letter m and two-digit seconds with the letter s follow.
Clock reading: 12h06
